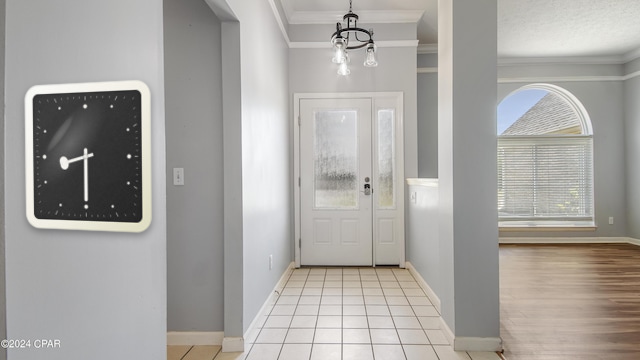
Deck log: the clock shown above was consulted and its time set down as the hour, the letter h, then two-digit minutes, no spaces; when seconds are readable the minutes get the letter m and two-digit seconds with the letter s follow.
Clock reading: 8h30
